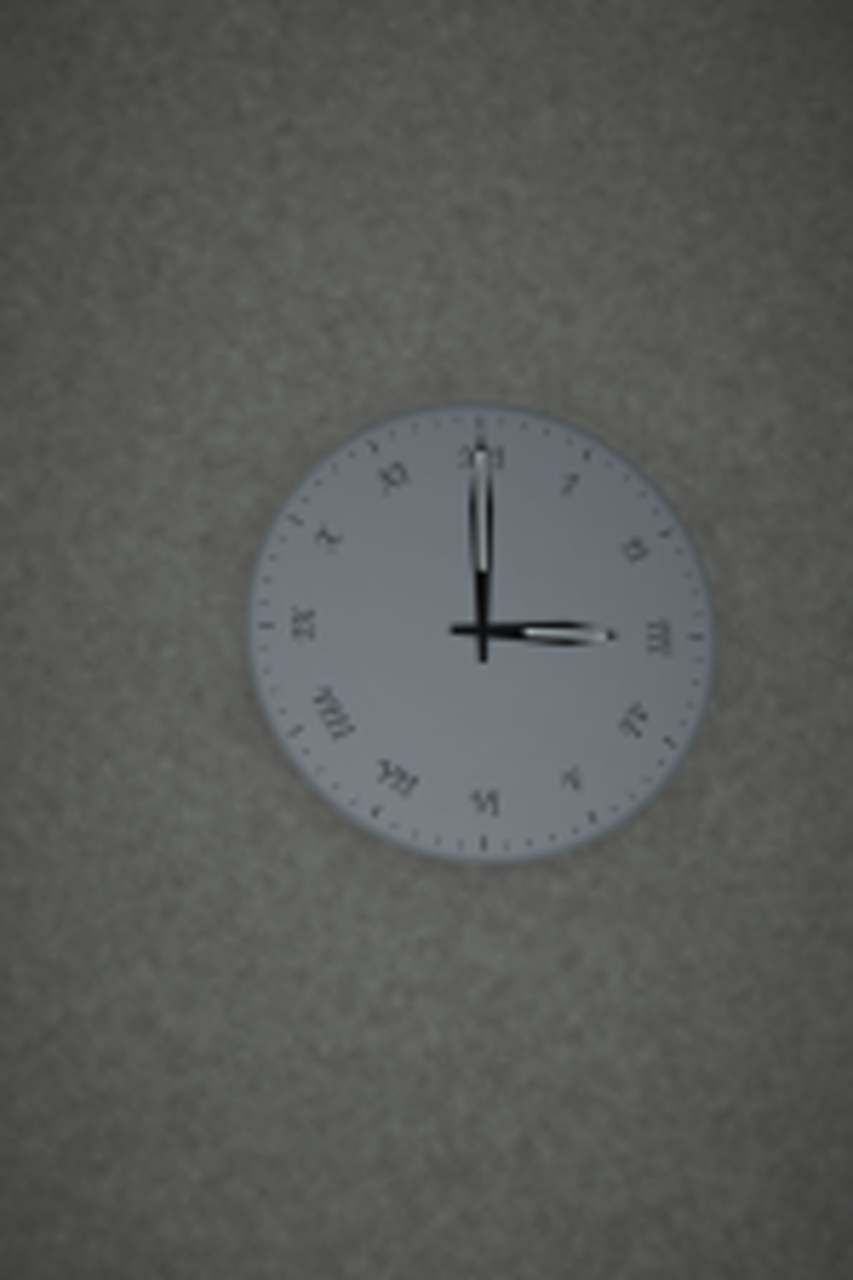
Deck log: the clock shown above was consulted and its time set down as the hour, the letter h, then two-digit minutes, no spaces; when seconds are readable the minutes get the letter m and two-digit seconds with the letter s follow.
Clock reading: 3h00
